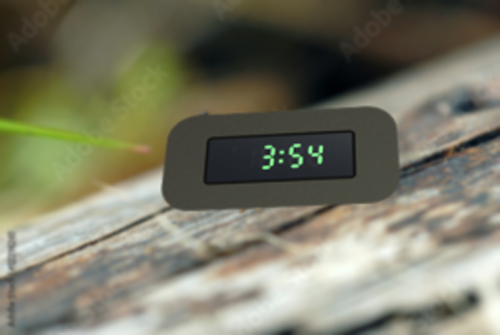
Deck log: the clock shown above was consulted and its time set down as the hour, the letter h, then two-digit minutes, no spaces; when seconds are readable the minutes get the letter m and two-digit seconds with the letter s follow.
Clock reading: 3h54
